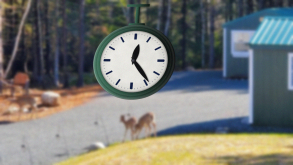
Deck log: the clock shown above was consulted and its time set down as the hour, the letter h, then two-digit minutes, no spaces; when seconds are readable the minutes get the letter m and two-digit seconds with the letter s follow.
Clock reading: 12h24
